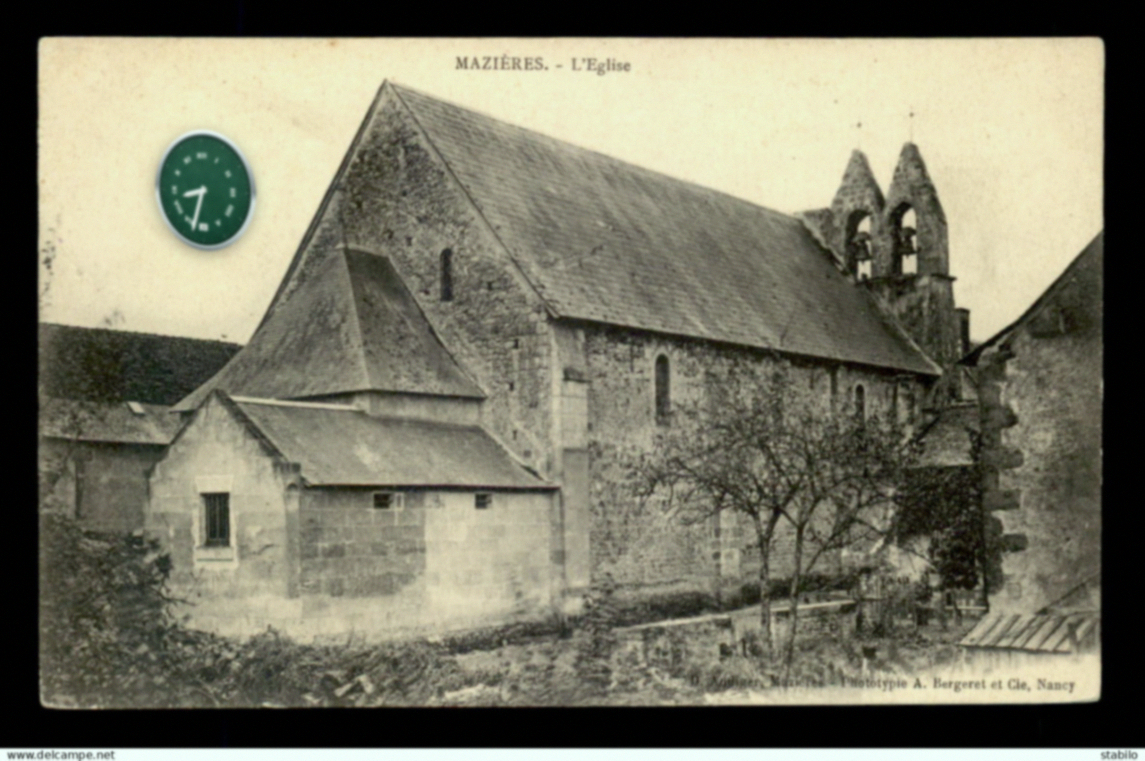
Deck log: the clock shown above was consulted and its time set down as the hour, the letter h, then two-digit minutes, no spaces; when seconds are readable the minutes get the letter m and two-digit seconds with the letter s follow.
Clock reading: 8h33
